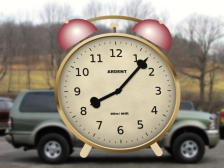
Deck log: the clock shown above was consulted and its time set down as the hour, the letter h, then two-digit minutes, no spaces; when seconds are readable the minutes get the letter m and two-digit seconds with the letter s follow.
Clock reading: 8h07
